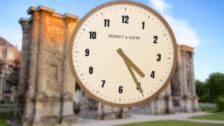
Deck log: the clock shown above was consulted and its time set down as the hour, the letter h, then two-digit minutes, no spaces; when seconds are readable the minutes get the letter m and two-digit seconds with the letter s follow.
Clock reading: 4h25
